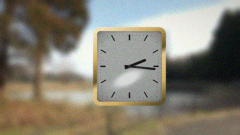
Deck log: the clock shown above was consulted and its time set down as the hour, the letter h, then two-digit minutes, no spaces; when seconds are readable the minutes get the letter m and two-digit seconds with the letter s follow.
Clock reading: 2h16
